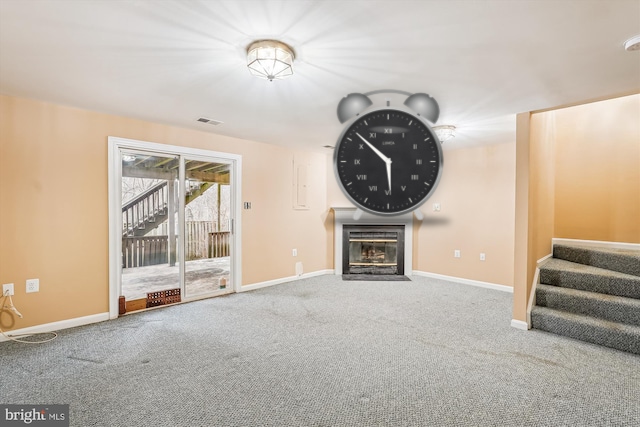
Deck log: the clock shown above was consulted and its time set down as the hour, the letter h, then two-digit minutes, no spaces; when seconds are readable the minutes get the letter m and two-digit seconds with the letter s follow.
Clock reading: 5h52
